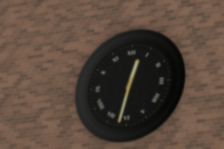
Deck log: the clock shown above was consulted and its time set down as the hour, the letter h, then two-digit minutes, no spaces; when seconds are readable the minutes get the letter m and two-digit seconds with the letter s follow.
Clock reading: 12h32
